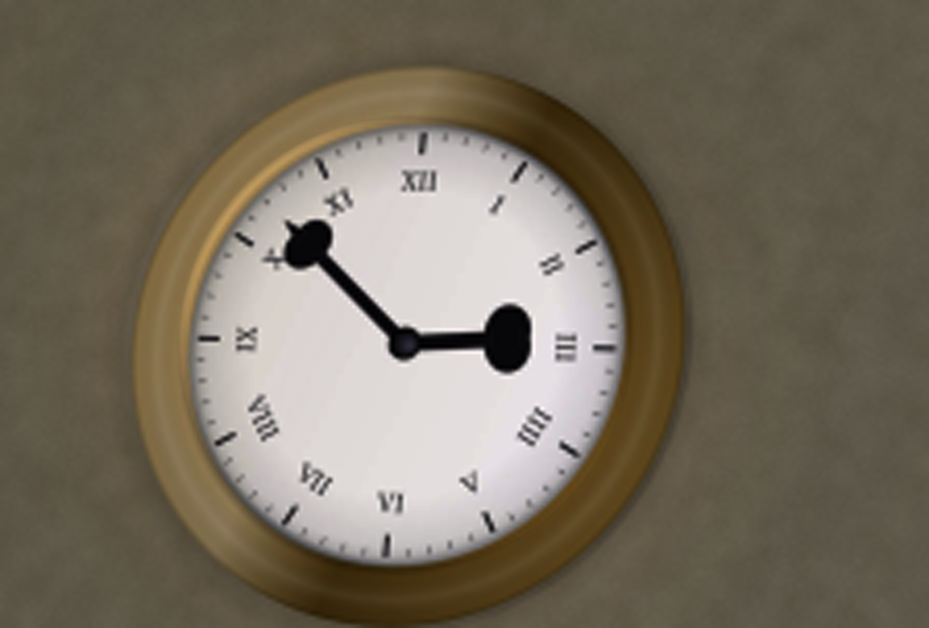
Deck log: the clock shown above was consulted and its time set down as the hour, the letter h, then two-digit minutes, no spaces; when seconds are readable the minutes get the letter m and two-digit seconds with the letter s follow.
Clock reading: 2h52
